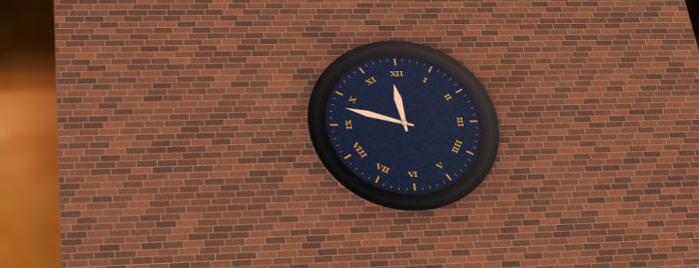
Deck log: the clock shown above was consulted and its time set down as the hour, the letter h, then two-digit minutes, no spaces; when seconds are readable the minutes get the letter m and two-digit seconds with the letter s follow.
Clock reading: 11h48
